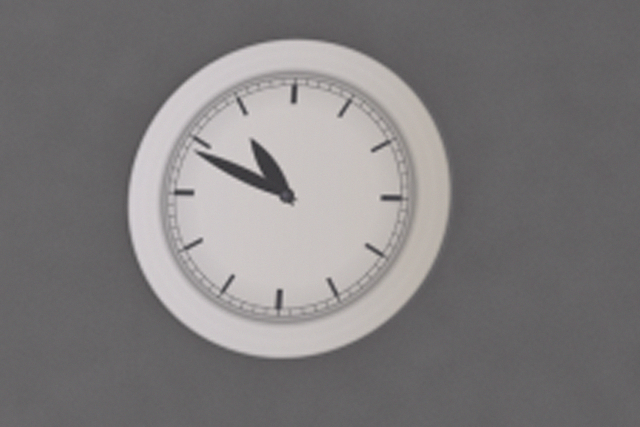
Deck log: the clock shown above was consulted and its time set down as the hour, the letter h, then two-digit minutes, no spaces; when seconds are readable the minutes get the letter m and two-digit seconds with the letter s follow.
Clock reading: 10h49
